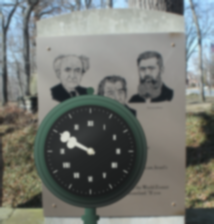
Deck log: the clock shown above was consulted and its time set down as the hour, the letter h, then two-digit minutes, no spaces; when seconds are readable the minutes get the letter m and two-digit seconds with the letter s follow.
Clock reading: 9h50
